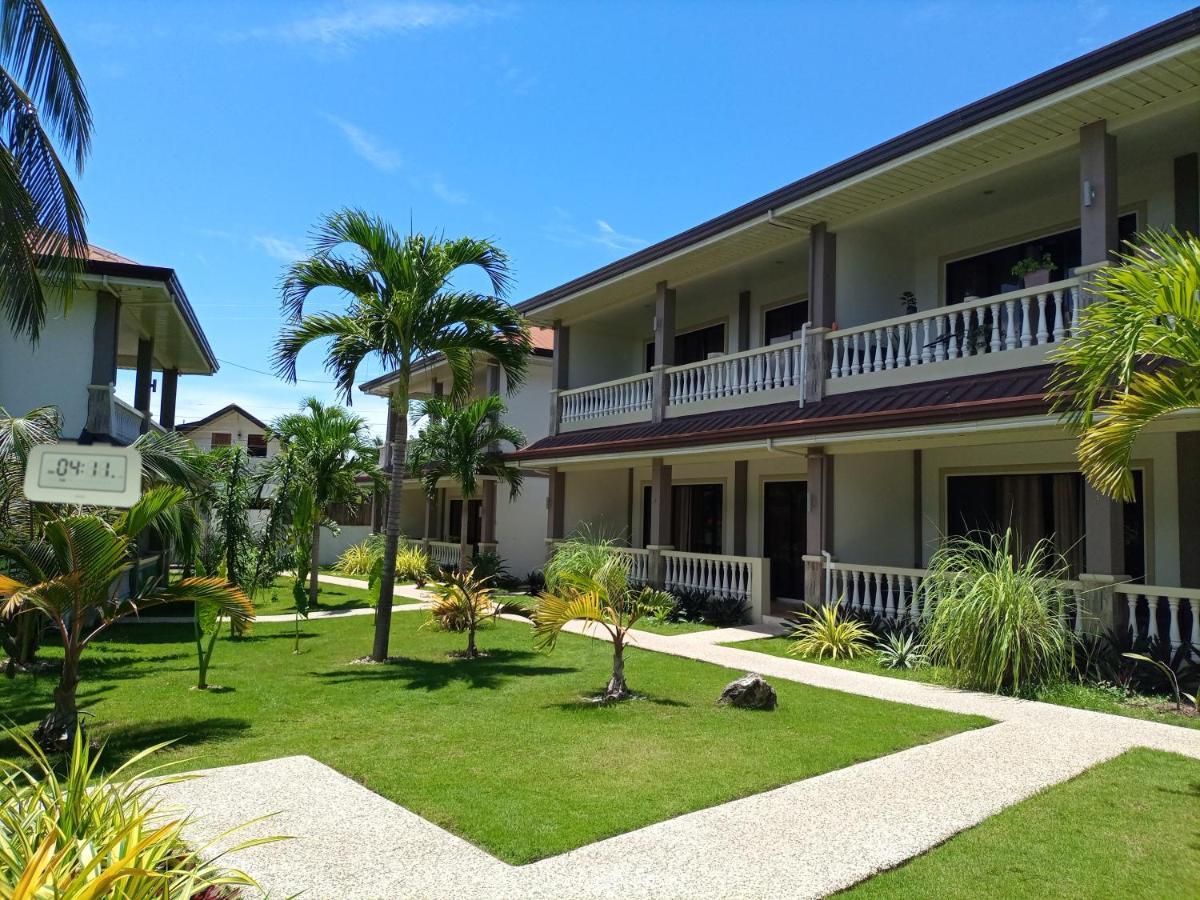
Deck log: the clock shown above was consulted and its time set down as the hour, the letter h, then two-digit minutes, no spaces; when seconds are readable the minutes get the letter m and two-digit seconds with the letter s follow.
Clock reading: 4h11
